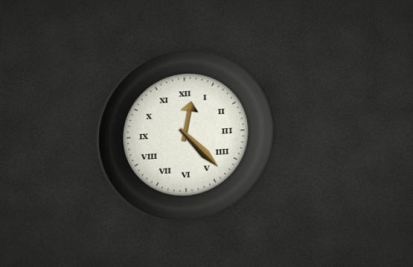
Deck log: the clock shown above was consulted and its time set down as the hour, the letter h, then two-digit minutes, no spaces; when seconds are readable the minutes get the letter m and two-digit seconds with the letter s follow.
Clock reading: 12h23
